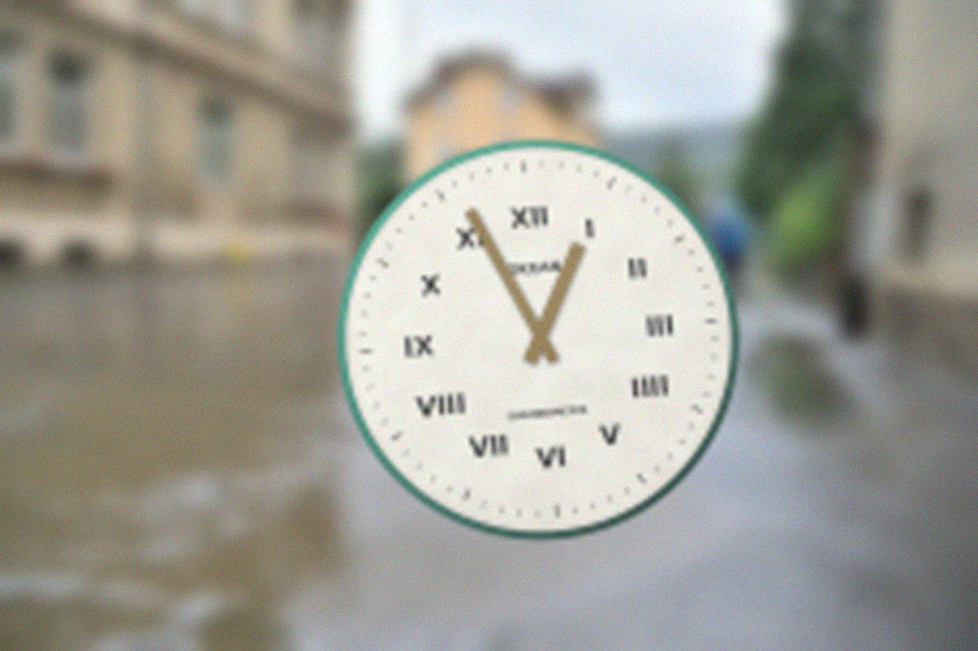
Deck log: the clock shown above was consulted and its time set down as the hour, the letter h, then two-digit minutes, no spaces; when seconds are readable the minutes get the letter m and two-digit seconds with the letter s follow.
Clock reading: 12h56
